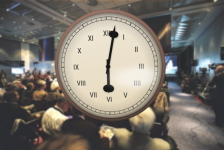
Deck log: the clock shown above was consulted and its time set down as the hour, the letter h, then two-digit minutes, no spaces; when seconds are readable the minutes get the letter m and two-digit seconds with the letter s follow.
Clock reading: 6h02
